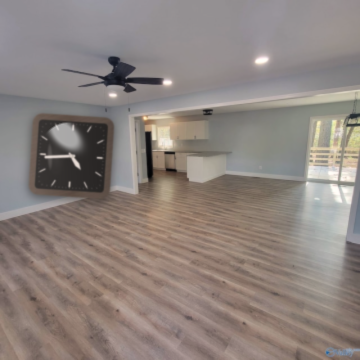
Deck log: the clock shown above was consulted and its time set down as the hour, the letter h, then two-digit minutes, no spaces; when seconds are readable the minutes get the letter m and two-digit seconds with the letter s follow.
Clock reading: 4h44
